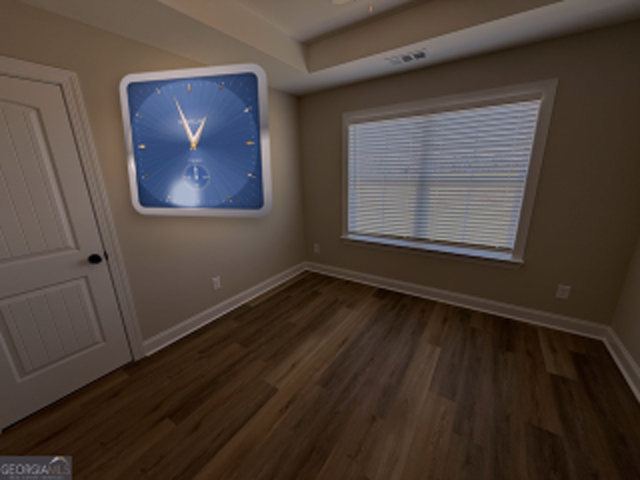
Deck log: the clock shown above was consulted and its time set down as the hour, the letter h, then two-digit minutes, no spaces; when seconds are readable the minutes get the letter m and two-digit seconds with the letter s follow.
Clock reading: 12h57
